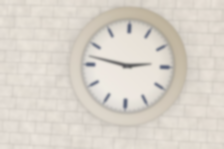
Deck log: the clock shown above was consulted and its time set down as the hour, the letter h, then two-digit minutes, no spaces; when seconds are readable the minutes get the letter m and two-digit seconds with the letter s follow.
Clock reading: 2h47
